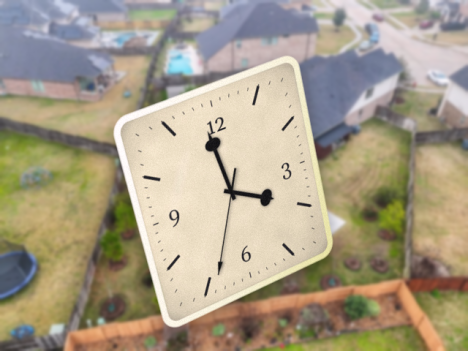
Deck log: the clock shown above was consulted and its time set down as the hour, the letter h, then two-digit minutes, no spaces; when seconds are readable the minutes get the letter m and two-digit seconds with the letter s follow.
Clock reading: 3h58m34s
